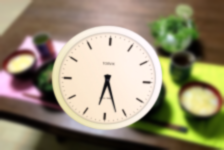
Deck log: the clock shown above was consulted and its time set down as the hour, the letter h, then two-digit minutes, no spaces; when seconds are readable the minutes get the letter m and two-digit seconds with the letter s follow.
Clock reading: 6h27
